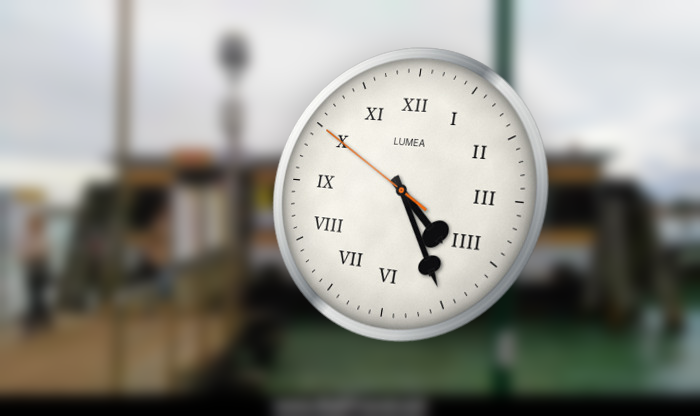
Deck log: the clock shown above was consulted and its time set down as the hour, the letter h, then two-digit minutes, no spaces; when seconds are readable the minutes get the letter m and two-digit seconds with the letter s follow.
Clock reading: 4h24m50s
